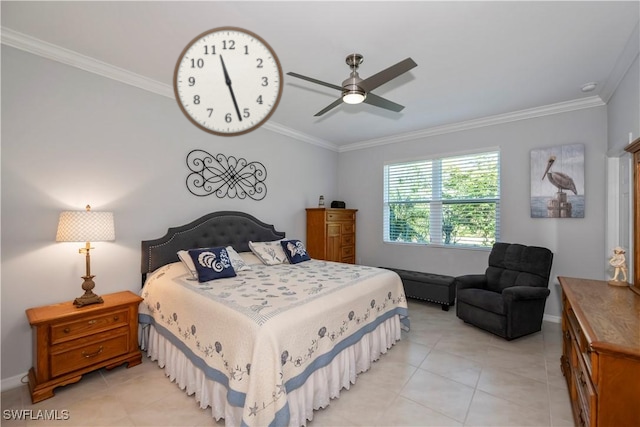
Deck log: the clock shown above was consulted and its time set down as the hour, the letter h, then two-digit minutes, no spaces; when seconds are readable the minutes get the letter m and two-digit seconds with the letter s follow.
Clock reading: 11h27
